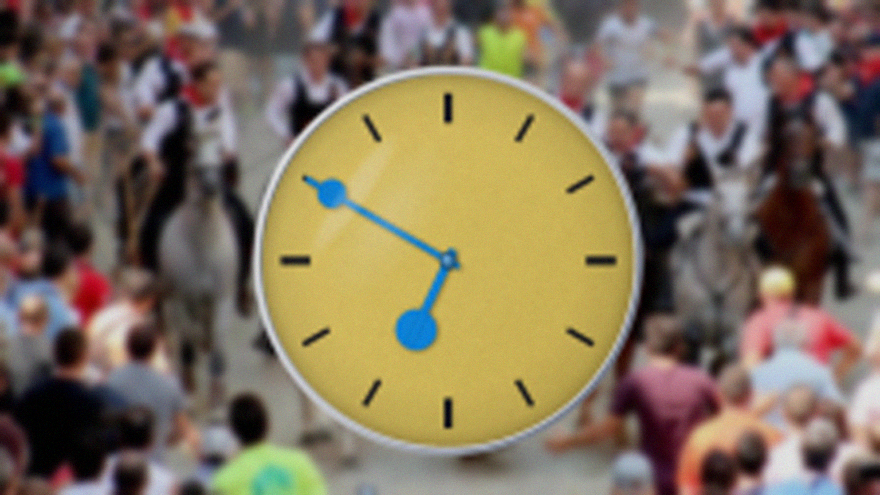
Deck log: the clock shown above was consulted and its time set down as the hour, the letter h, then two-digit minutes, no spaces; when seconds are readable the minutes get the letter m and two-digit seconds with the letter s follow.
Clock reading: 6h50
